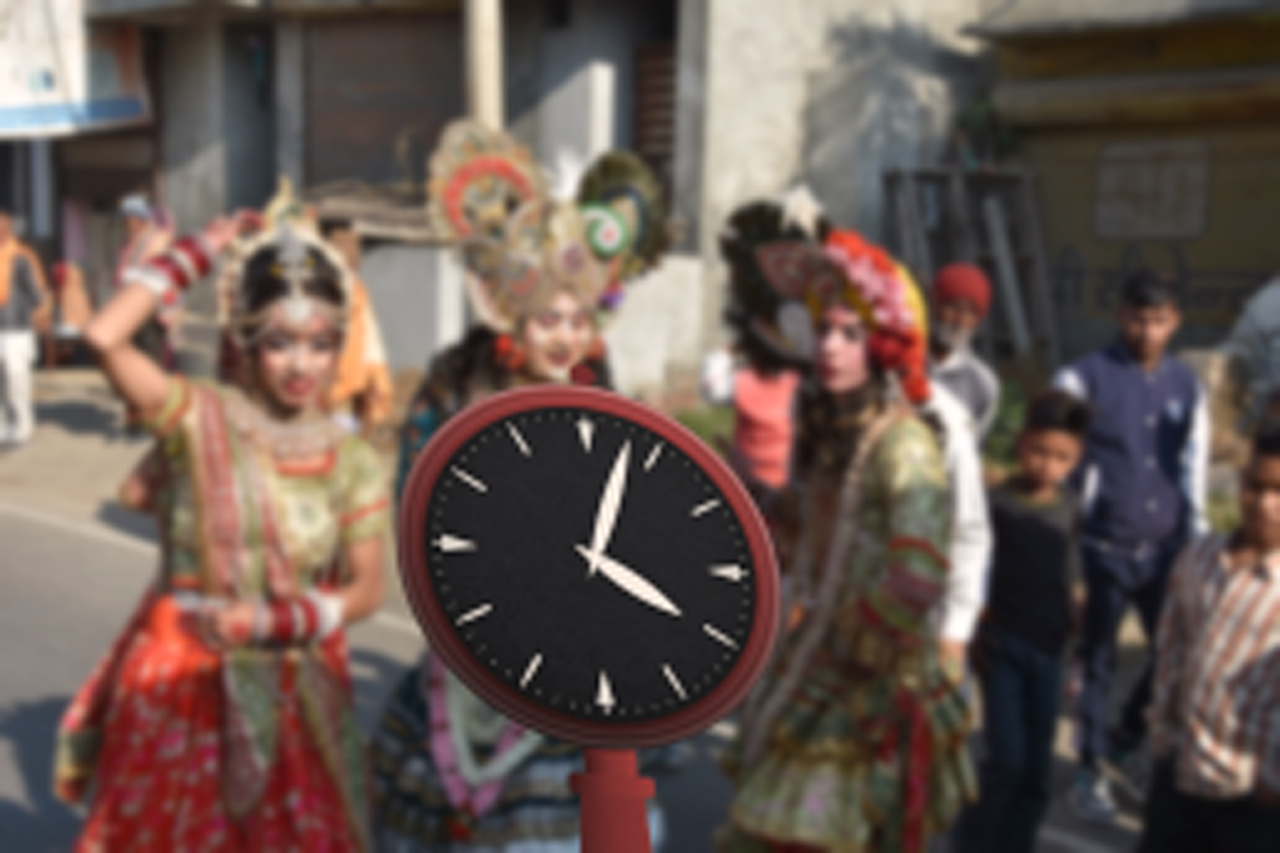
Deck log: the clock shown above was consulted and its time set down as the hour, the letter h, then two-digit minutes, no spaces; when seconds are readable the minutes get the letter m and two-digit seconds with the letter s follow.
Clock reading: 4h03
